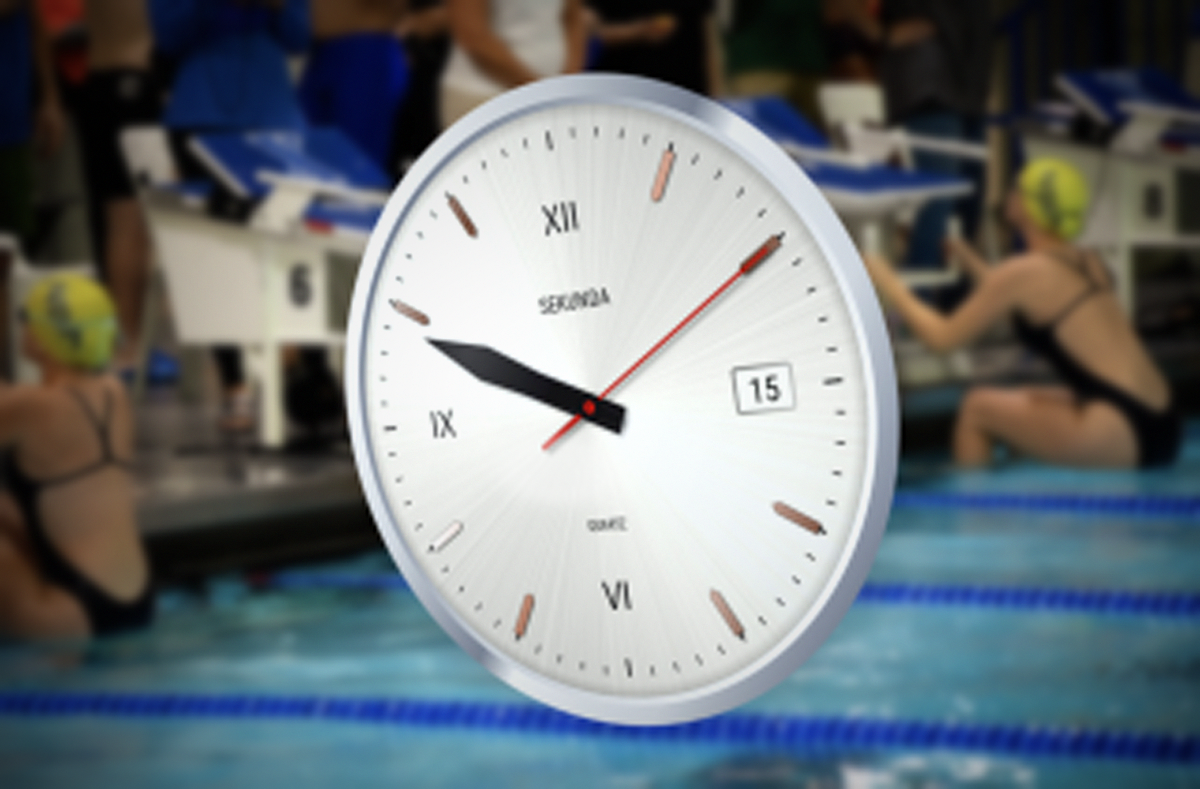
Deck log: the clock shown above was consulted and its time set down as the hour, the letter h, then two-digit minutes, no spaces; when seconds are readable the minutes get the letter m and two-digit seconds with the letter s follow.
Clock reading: 9h49m10s
